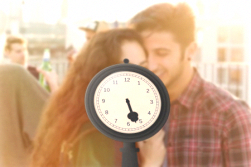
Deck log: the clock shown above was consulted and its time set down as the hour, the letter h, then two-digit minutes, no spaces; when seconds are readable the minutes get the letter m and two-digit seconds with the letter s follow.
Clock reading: 5h27
